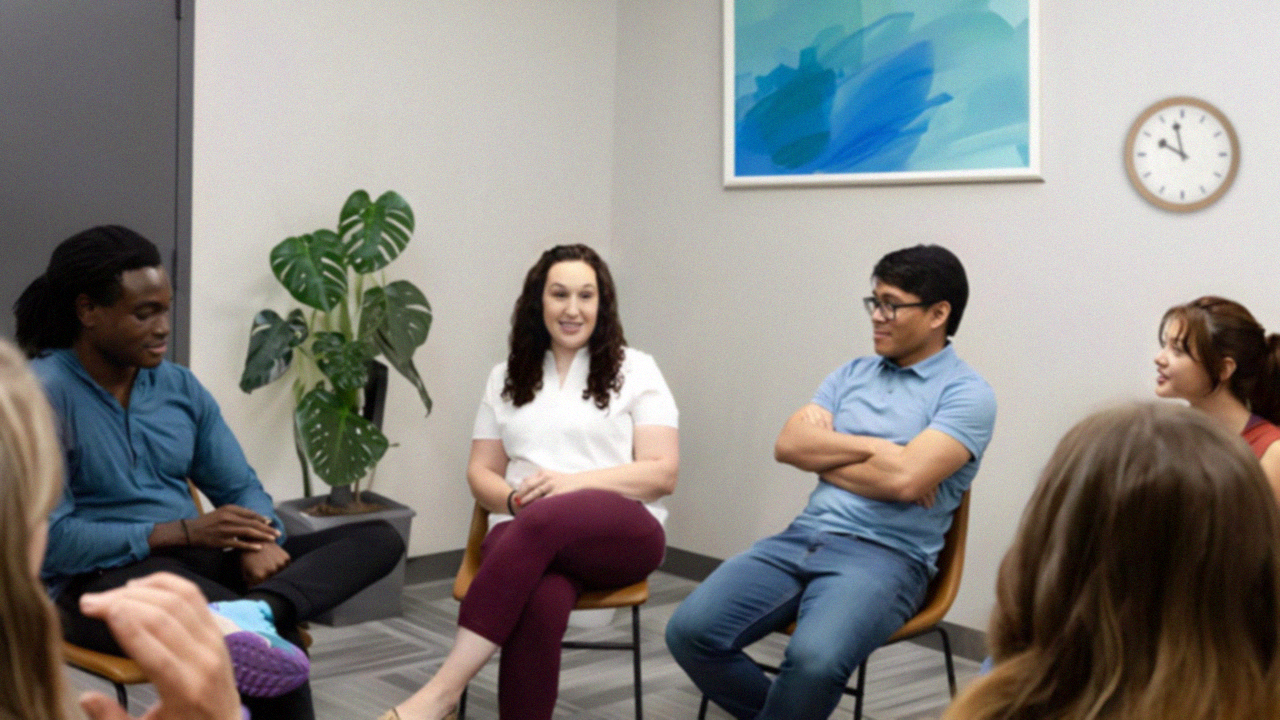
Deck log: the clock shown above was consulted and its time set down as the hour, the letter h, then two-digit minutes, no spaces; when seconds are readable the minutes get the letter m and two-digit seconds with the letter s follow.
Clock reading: 9h58
